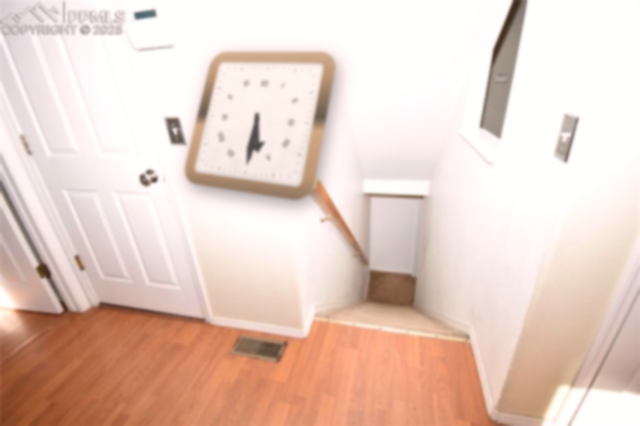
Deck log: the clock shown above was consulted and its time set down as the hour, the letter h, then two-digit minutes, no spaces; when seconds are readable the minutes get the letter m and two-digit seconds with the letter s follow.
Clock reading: 5h30
